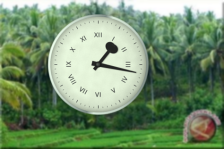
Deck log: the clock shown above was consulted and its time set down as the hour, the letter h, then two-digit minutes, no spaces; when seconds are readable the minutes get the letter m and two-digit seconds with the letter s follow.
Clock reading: 1h17
